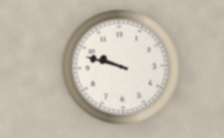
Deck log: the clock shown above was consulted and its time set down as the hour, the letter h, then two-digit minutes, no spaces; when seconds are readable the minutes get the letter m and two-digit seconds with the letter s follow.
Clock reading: 9h48
